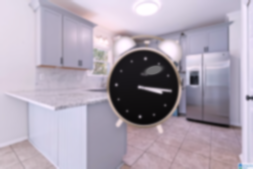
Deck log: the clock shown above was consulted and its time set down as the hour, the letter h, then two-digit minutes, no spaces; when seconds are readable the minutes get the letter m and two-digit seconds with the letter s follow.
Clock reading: 3h15
